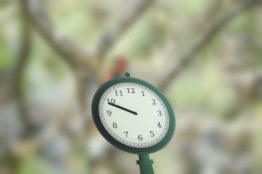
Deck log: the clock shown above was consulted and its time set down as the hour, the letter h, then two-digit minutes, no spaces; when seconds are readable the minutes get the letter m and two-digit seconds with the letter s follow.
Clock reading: 9h49
